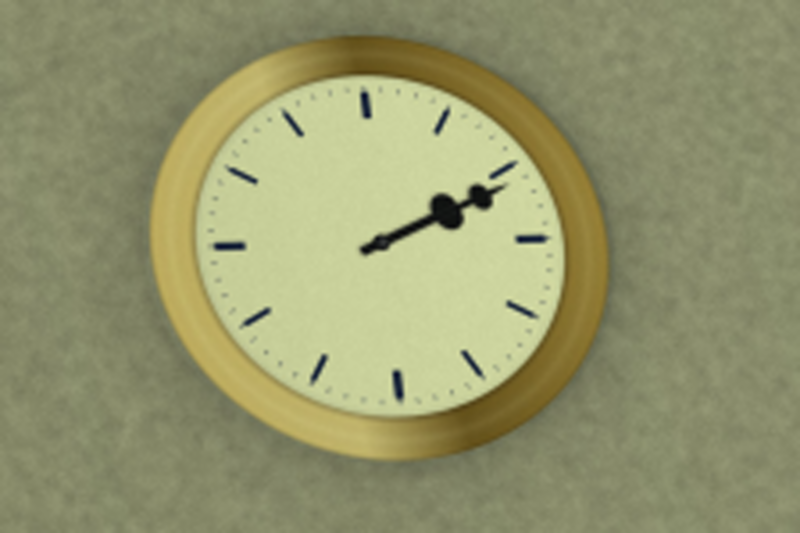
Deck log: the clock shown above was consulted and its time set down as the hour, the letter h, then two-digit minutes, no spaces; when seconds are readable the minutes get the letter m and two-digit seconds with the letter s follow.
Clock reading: 2h11
